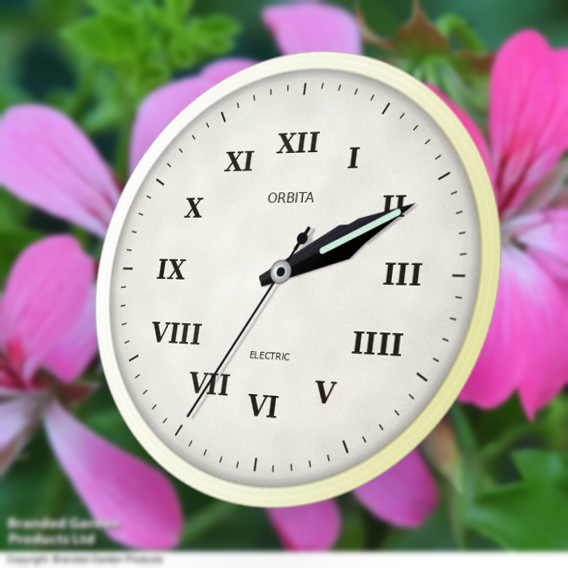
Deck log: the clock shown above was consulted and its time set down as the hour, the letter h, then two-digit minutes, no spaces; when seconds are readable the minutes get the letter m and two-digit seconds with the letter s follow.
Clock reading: 2h10m35s
